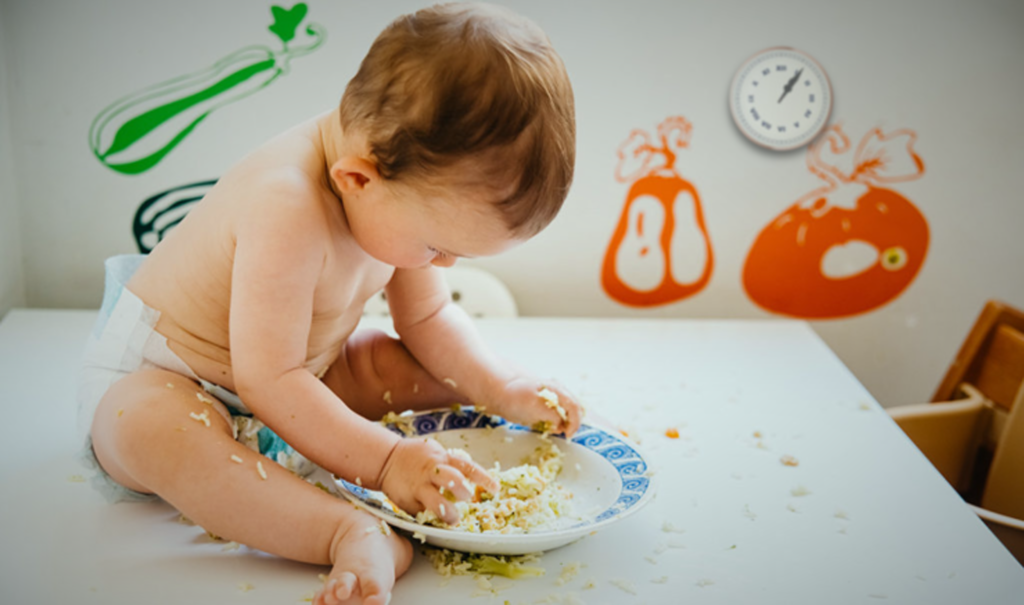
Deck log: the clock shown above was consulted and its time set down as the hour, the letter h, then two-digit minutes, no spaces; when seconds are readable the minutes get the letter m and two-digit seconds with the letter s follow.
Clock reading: 1h06
